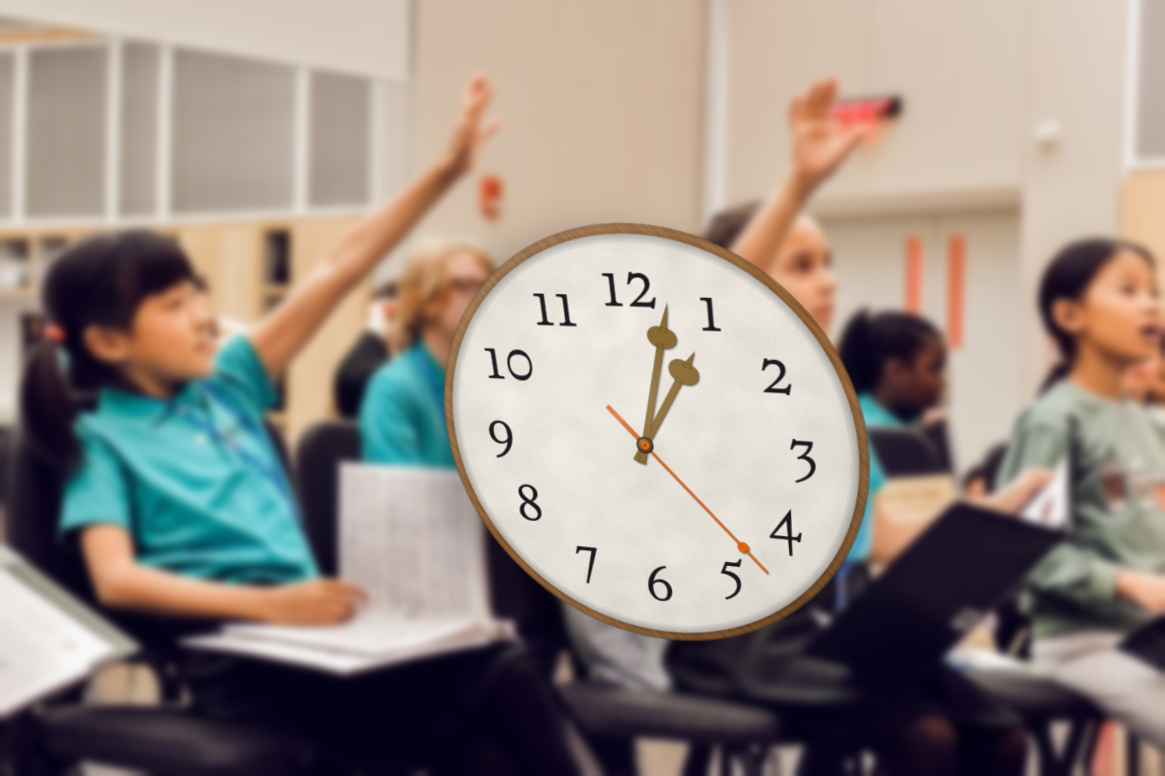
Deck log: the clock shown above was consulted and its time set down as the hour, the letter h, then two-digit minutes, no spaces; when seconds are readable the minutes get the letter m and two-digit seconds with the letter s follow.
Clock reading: 1h02m23s
